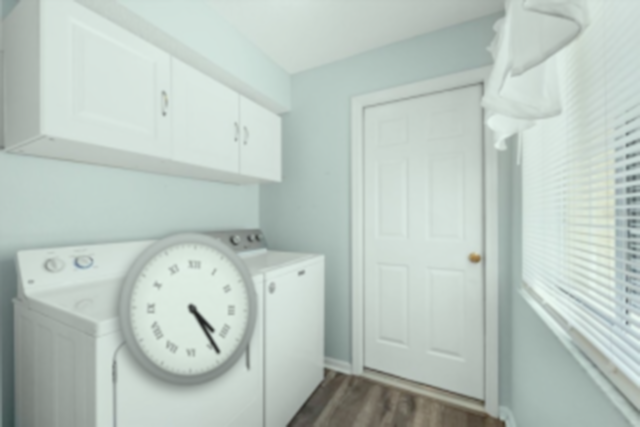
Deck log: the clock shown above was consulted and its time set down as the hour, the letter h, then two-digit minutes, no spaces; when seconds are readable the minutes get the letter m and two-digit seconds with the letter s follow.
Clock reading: 4h24
